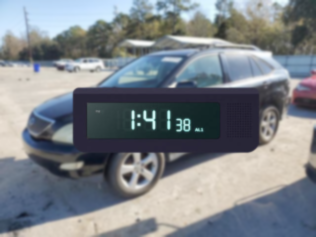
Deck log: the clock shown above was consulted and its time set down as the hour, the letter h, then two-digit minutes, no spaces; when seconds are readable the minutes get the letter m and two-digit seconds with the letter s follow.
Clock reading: 1h41m38s
